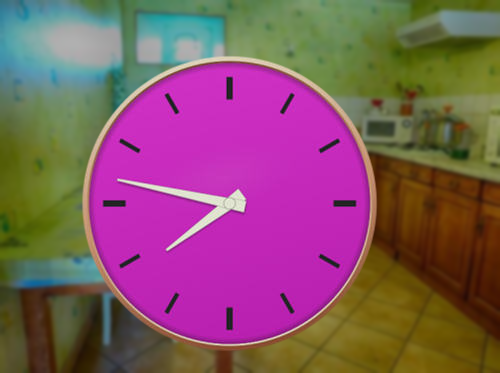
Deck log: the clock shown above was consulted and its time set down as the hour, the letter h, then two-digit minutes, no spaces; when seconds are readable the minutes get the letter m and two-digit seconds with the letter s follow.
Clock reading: 7h47
